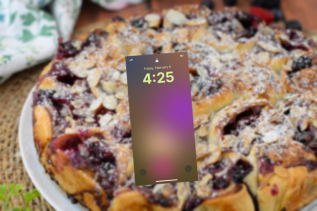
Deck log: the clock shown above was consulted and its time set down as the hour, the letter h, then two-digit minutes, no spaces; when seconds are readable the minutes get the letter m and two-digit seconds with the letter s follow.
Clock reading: 4h25
